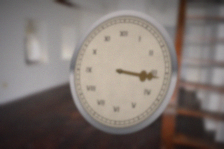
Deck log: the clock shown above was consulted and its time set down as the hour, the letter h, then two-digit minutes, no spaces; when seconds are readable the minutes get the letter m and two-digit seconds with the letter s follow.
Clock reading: 3h16
